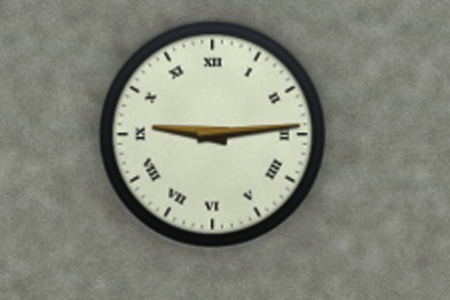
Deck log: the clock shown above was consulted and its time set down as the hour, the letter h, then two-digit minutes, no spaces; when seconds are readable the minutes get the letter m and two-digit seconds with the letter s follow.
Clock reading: 9h14
